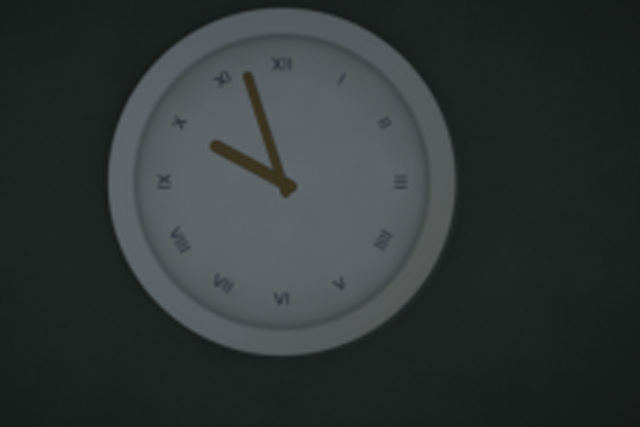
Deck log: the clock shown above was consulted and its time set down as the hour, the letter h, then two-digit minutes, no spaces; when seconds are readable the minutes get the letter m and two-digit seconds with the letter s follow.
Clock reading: 9h57
